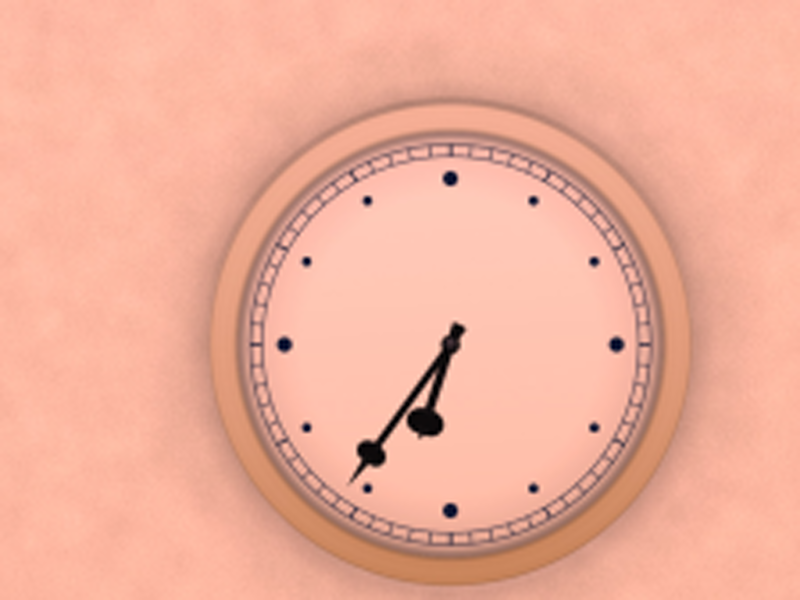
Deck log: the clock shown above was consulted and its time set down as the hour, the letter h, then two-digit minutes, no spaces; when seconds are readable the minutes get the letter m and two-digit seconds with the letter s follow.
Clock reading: 6h36
